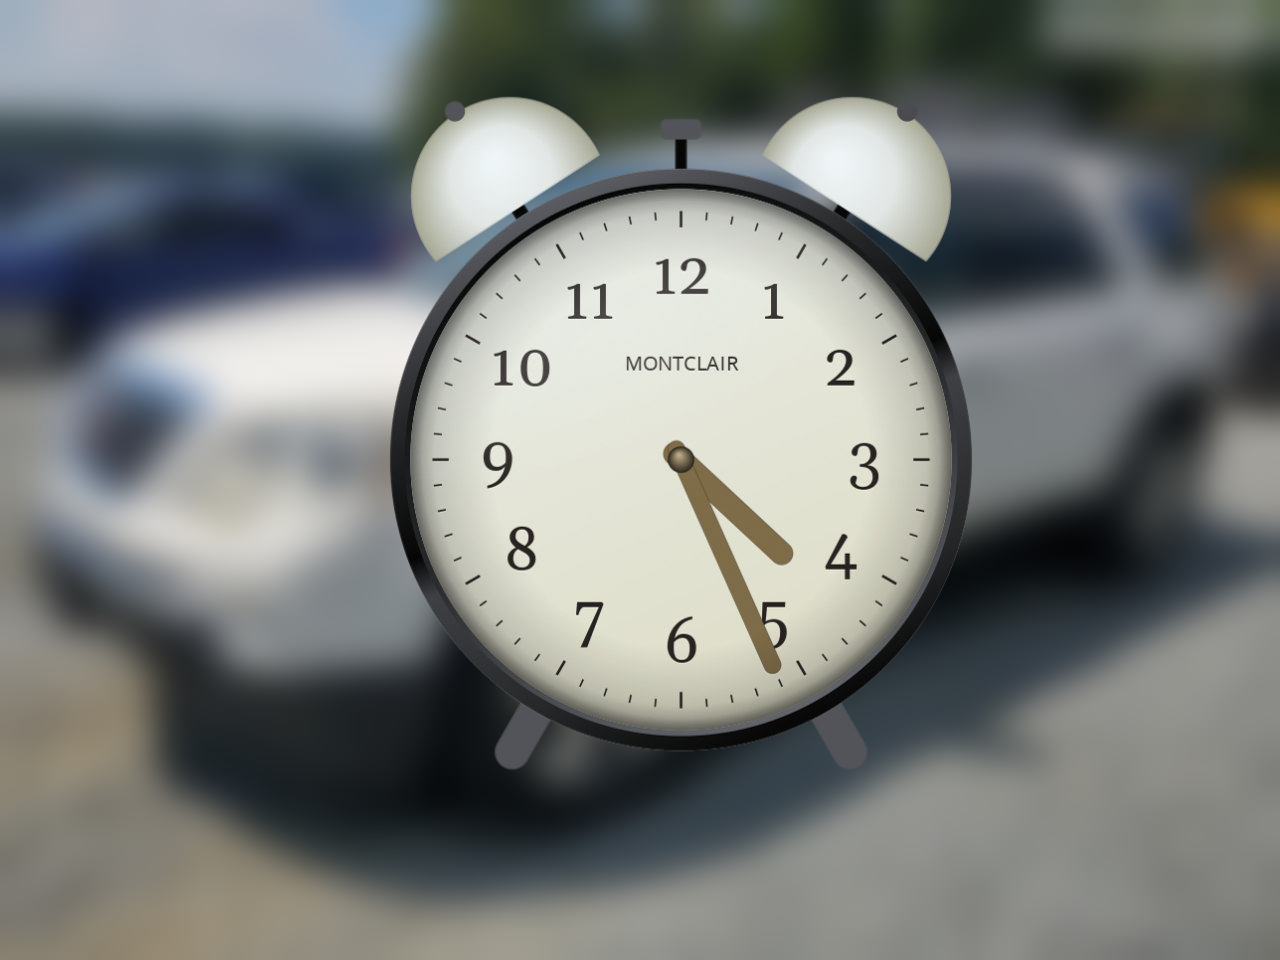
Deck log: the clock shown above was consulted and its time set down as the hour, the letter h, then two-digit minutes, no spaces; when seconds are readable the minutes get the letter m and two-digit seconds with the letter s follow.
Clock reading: 4h26
